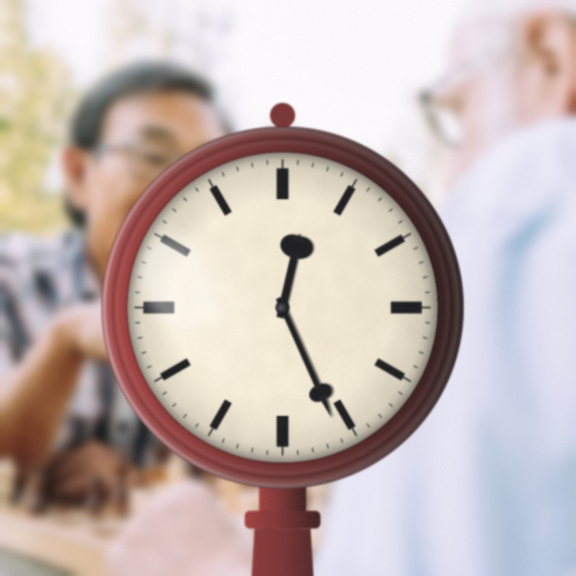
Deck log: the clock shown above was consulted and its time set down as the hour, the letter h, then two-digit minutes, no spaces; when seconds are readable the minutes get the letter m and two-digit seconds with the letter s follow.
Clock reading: 12h26
